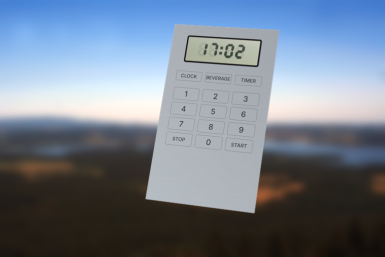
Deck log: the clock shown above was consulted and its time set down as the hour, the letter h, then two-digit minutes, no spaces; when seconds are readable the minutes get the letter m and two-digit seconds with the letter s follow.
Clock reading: 17h02
